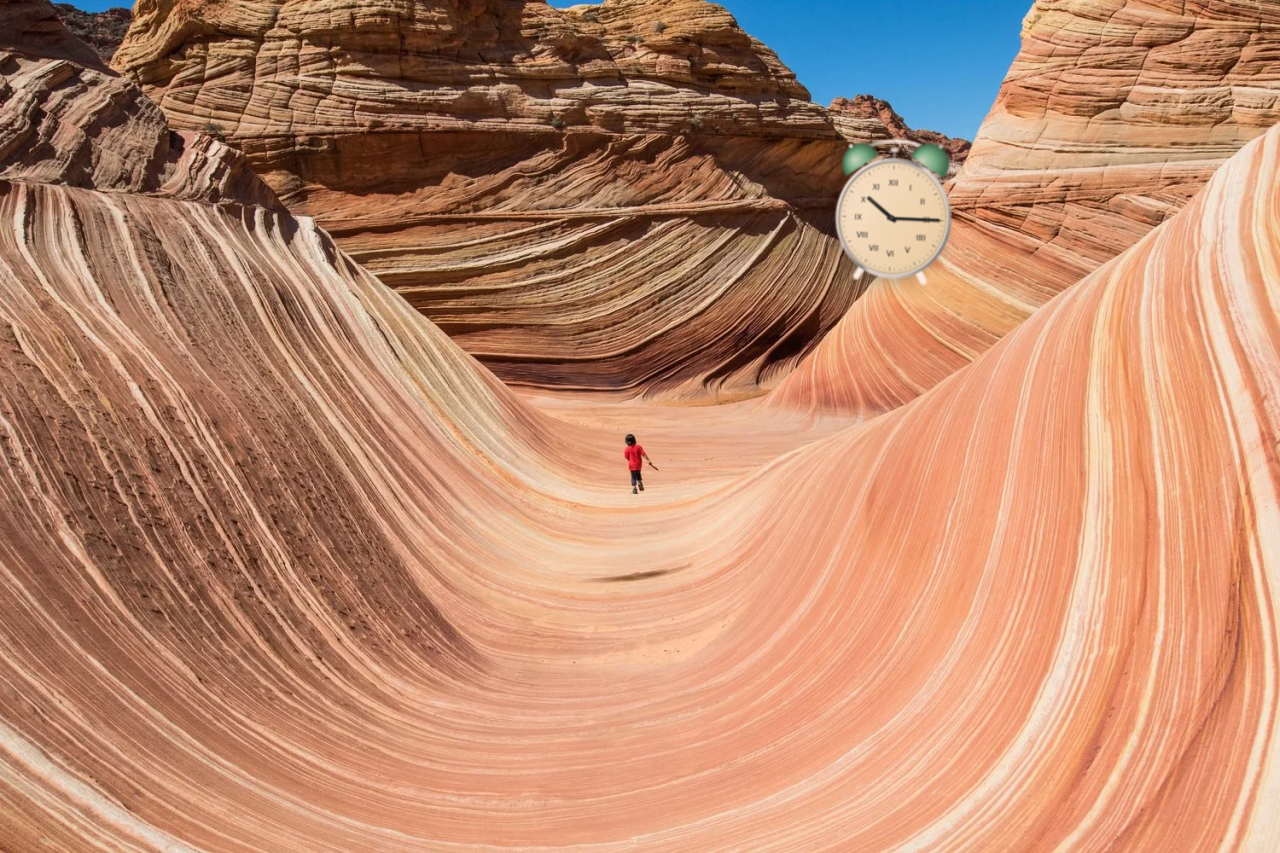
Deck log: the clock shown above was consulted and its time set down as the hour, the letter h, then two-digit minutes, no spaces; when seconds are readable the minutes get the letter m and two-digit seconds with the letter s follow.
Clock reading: 10h15
